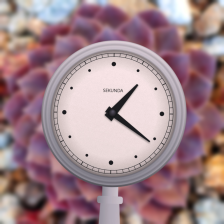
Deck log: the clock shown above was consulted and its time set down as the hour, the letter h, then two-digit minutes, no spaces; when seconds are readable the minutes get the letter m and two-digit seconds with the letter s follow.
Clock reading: 1h21
